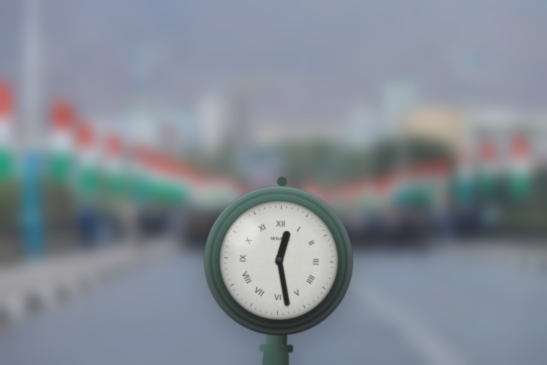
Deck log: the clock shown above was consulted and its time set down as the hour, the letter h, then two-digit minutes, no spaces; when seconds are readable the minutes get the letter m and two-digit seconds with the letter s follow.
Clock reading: 12h28
